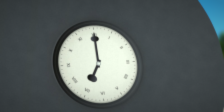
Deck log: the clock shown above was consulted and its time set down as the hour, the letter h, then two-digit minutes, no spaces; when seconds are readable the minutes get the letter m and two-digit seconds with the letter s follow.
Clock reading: 7h00
